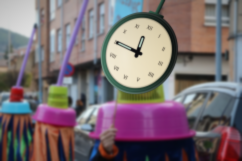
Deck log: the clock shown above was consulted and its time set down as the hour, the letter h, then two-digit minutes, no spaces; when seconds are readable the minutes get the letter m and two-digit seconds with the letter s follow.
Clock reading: 11h45
